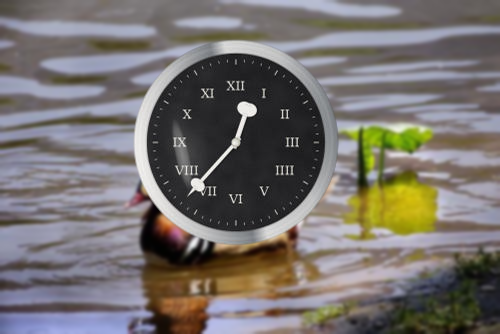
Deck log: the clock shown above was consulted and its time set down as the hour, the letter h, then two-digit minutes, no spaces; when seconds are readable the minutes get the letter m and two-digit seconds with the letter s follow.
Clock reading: 12h37
